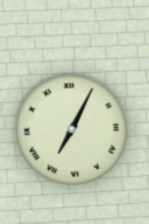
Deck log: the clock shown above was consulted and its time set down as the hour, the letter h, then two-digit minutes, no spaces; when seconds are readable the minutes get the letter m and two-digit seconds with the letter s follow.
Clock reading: 7h05
